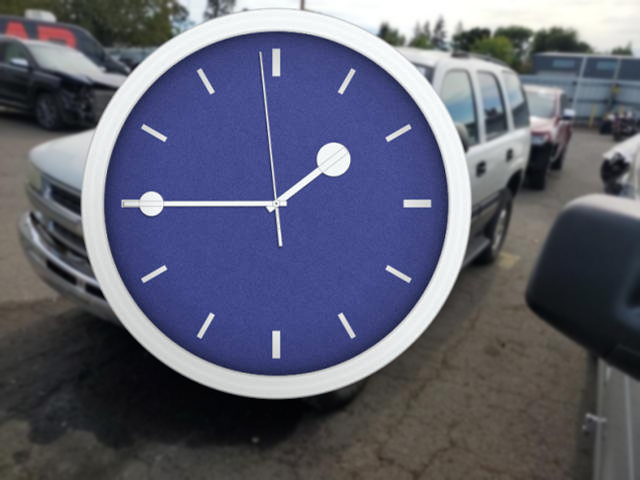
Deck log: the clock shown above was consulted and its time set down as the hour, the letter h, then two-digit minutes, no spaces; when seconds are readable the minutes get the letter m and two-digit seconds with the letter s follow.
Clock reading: 1h44m59s
